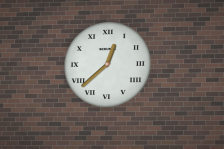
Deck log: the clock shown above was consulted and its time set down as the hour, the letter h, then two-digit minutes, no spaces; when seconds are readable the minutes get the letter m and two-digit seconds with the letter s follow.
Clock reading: 12h38
